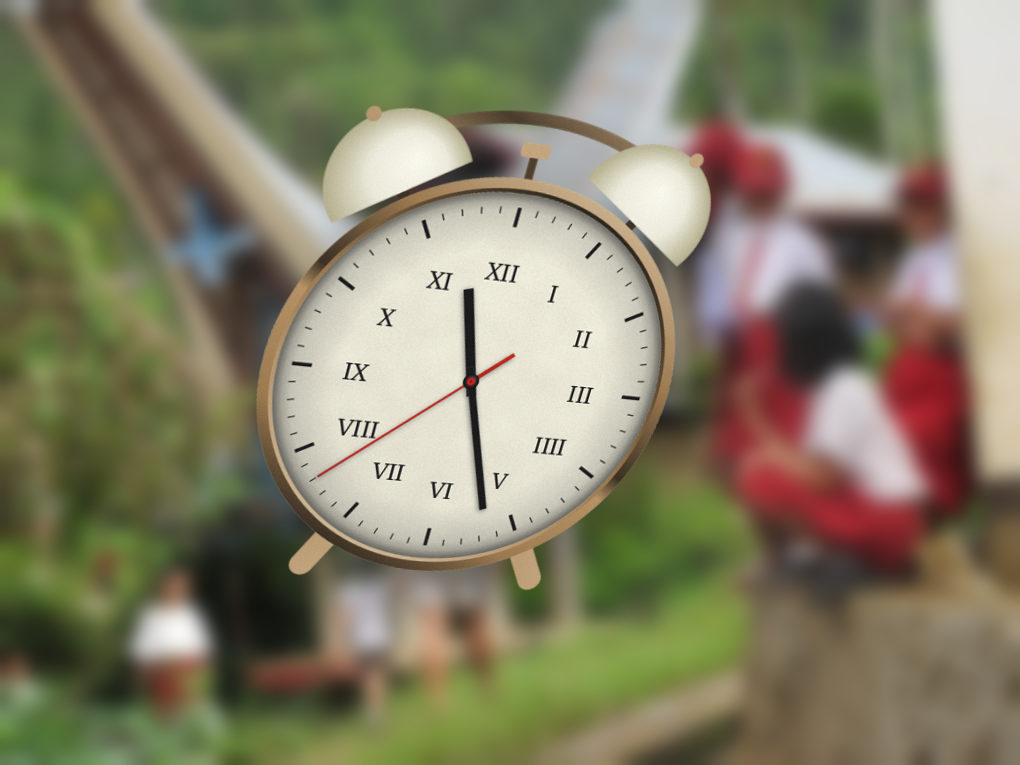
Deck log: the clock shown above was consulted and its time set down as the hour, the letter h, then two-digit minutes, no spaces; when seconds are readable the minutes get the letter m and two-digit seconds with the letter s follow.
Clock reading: 11h26m38s
